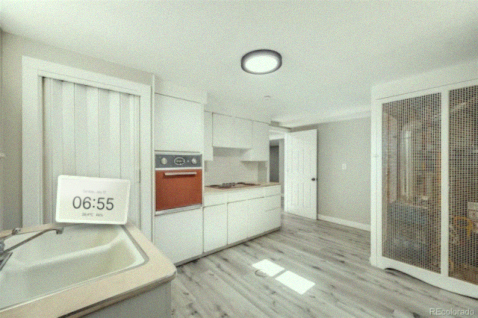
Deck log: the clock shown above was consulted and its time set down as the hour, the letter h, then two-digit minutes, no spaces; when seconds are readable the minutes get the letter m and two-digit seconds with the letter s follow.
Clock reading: 6h55
